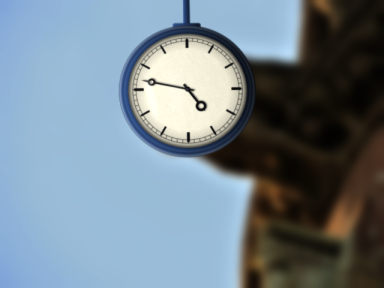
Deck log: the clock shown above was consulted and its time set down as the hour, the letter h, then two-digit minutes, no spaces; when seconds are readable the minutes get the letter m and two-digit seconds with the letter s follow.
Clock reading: 4h47
